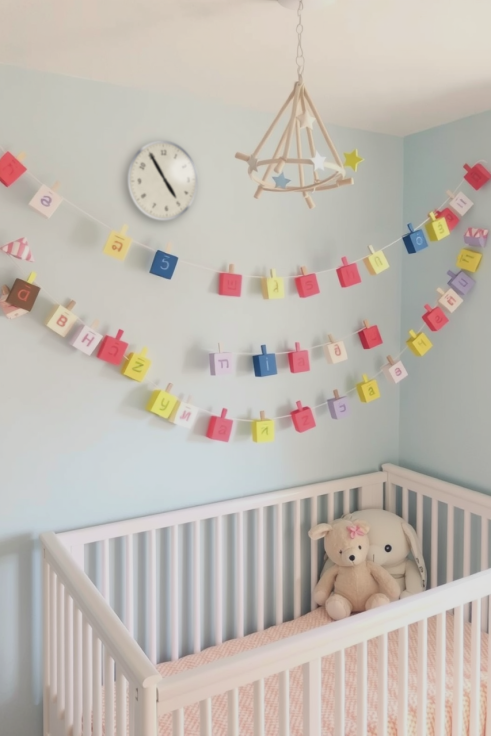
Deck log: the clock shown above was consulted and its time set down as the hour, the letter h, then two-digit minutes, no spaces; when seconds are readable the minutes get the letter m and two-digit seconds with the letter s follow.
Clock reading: 4h55
